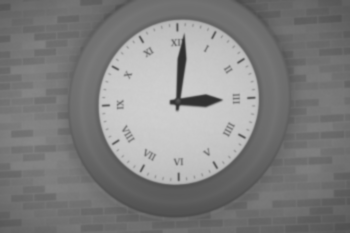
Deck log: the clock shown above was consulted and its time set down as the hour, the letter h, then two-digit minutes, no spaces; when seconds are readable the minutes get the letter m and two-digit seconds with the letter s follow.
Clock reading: 3h01
